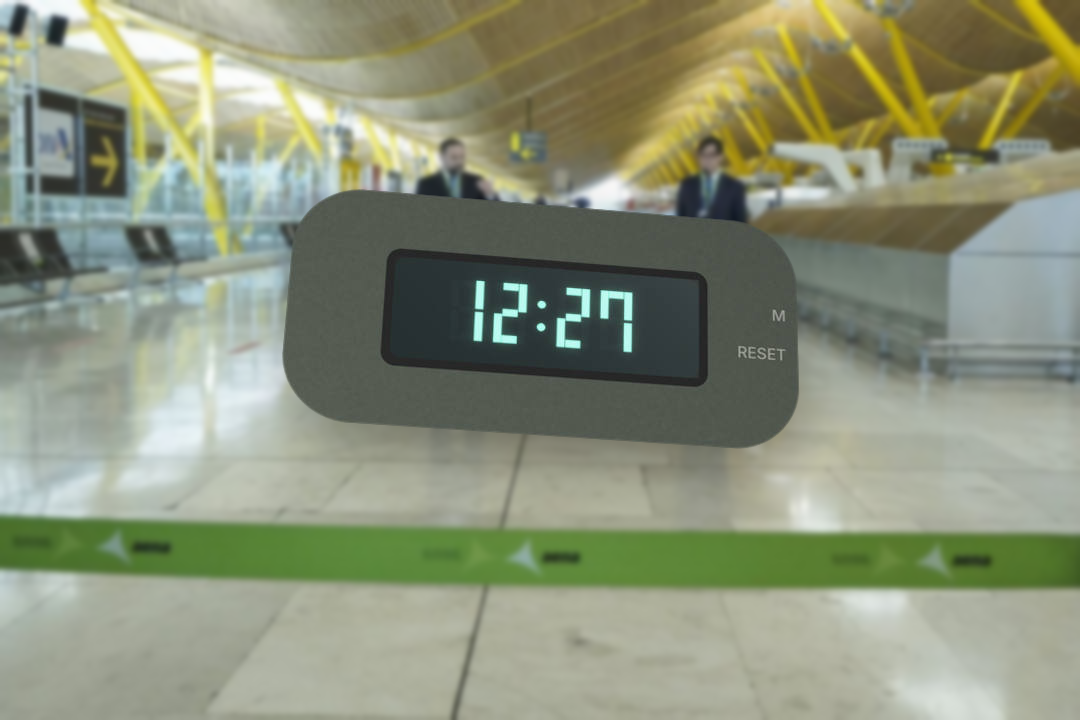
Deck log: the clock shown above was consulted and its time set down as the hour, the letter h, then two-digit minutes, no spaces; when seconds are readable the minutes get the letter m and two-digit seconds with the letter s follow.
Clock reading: 12h27
